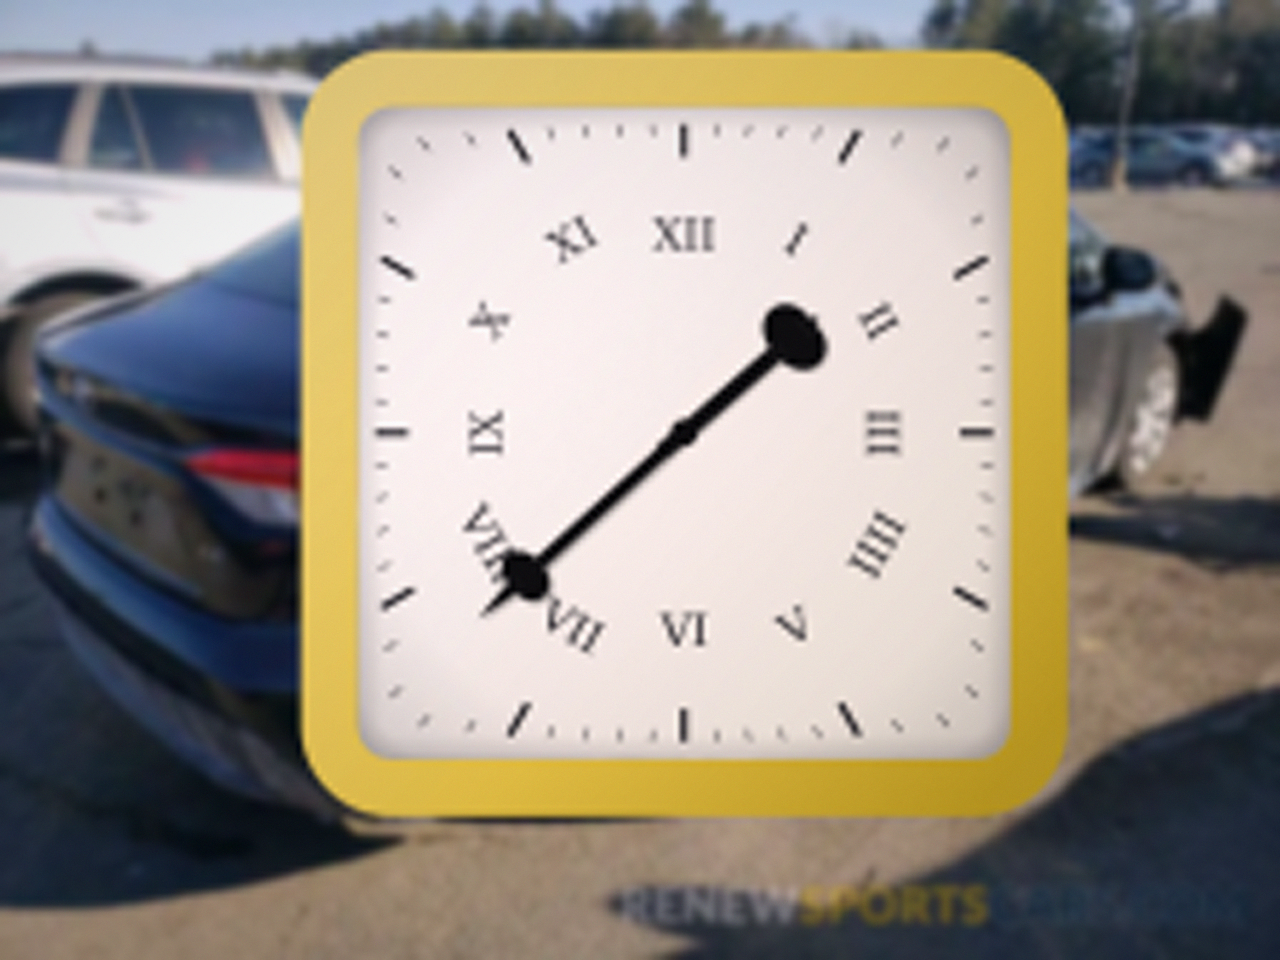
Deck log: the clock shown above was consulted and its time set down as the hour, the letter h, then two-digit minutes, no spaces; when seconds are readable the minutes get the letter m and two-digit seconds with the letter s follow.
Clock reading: 1h38
